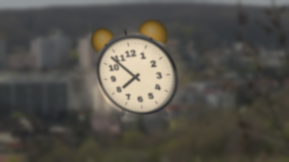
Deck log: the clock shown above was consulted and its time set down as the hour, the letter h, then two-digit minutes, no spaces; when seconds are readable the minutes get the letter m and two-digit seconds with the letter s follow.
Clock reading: 7h53
